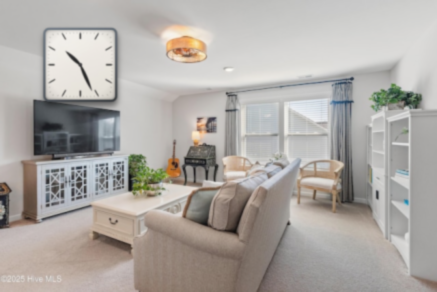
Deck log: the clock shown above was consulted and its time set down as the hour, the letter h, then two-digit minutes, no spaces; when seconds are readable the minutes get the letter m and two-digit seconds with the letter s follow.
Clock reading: 10h26
